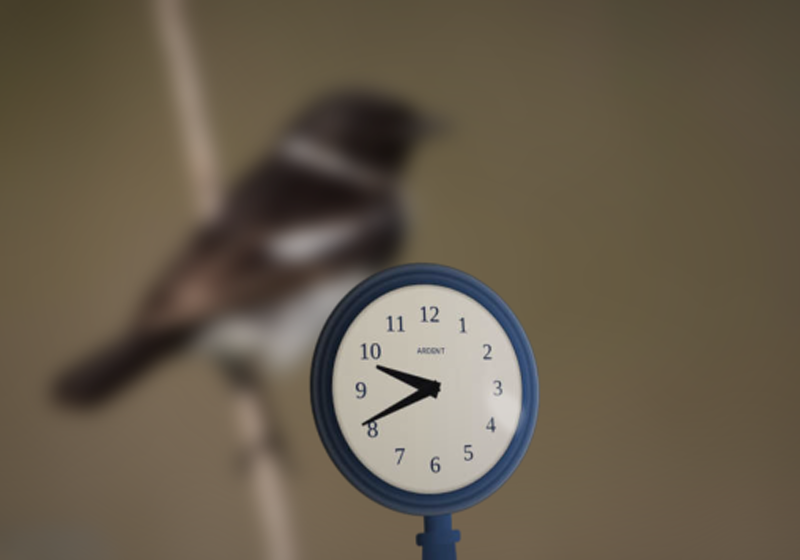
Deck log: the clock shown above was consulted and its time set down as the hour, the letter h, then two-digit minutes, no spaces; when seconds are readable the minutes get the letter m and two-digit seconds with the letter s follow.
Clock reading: 9h41
